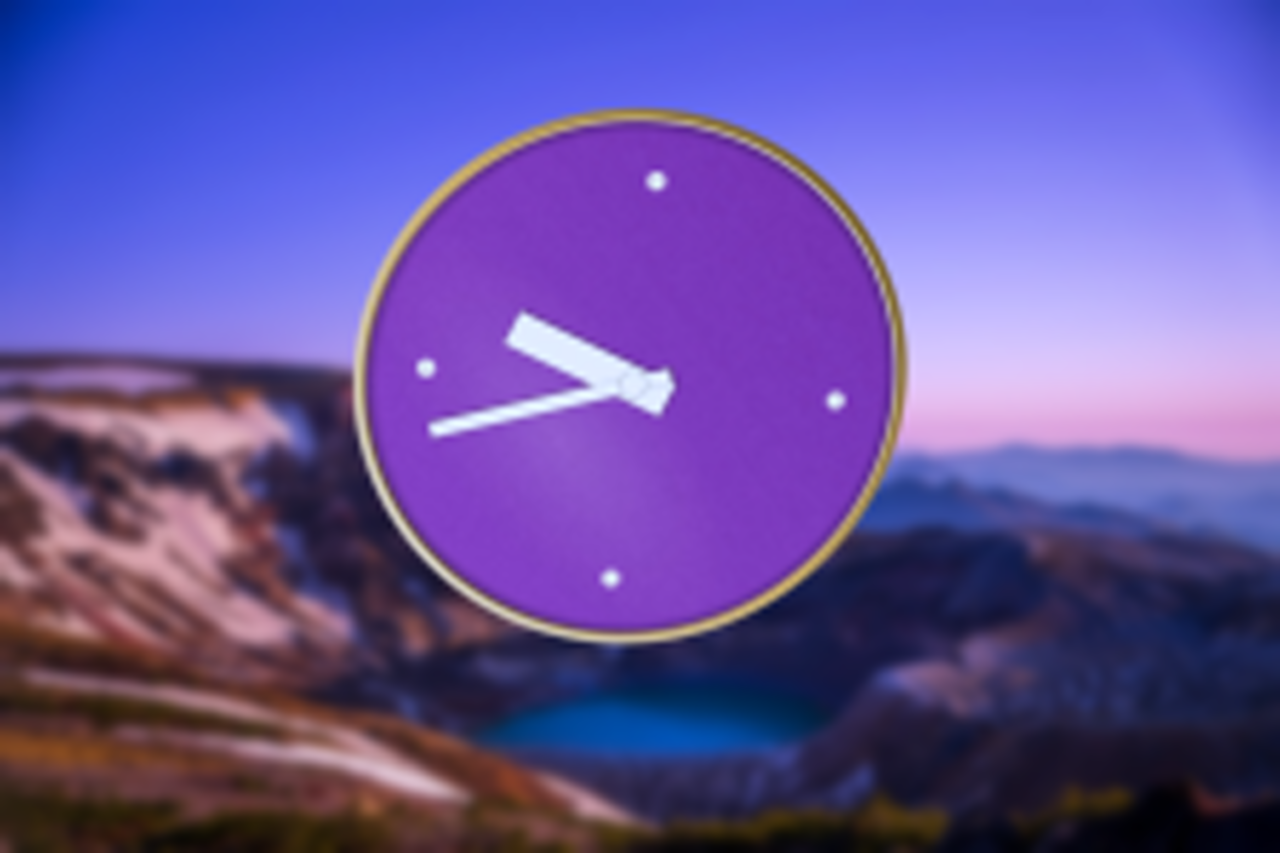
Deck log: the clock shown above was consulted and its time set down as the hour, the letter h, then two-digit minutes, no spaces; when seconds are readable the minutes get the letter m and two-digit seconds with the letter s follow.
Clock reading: 9h42
